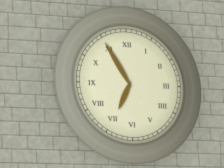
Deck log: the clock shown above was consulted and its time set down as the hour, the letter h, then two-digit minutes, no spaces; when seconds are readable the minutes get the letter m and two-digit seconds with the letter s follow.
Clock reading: 6h55
